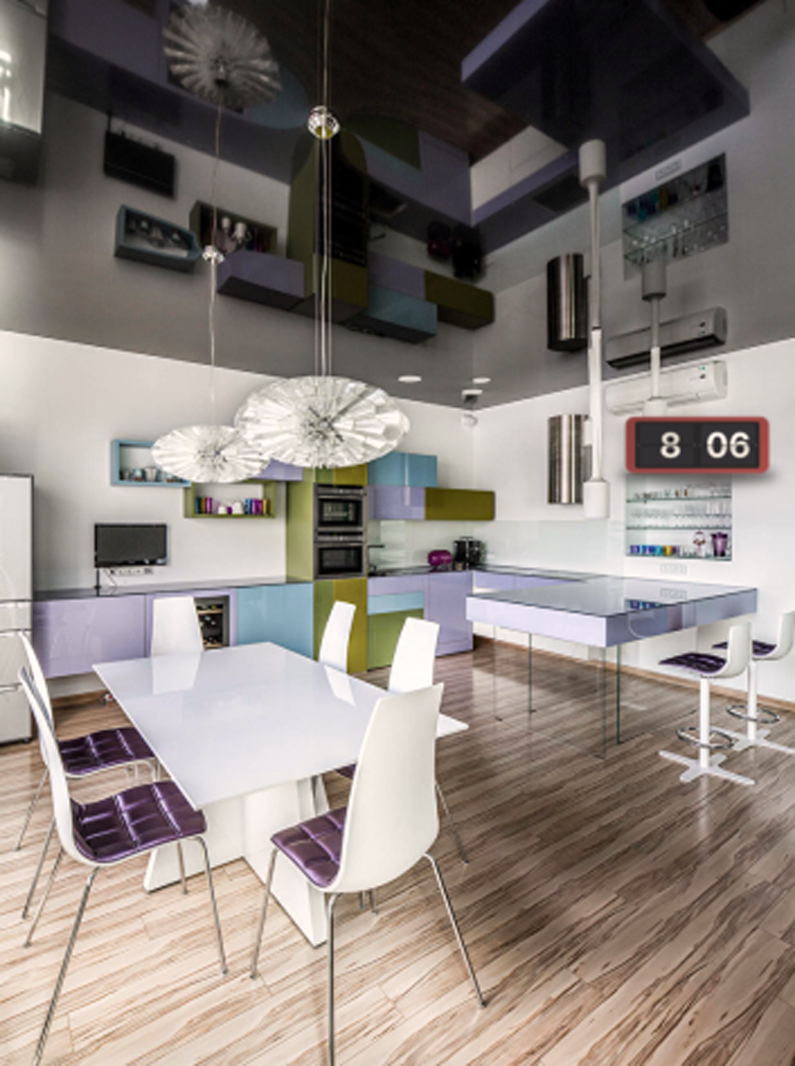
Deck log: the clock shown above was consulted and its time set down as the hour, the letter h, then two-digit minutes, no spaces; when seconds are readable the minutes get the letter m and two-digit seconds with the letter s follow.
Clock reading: 8h06
